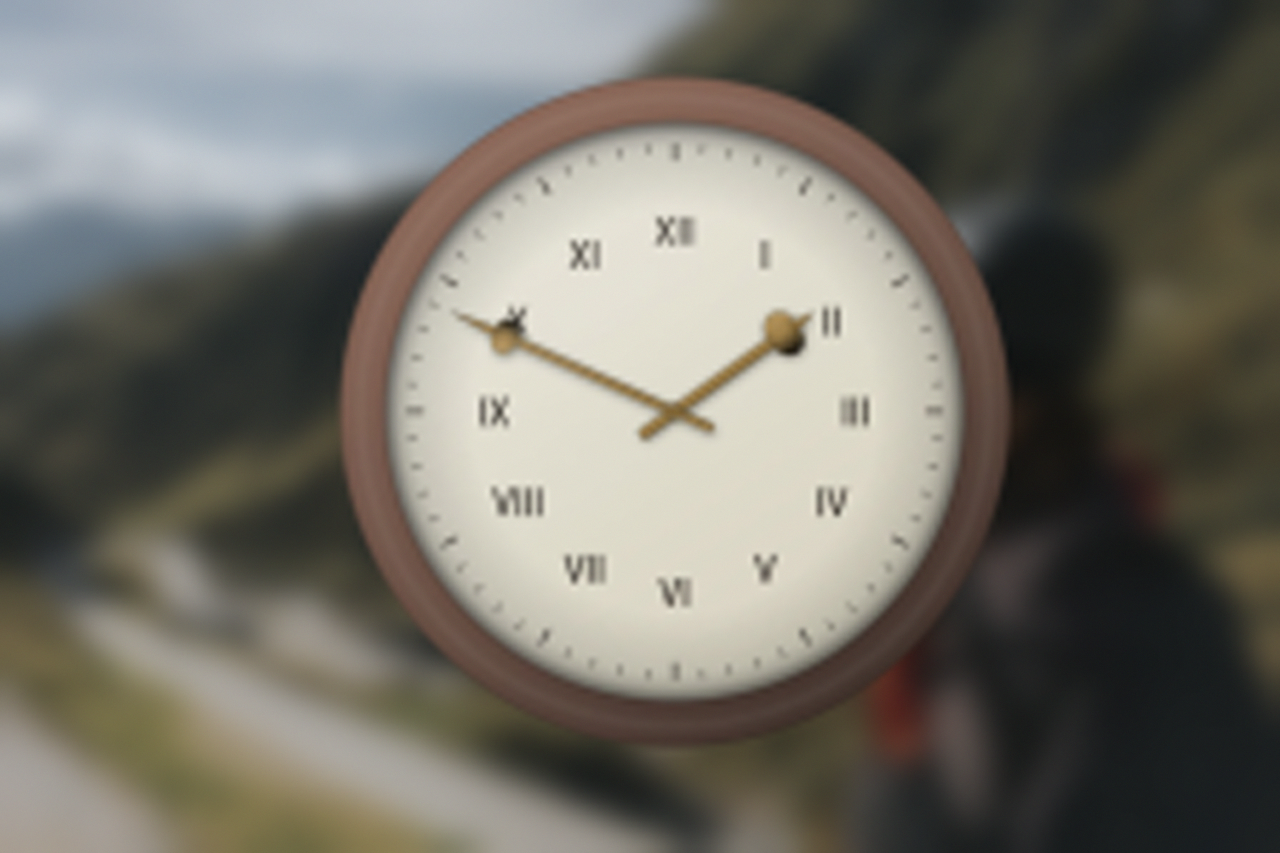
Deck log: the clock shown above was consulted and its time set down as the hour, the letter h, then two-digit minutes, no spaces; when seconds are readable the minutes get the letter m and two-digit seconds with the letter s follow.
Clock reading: 1h49
